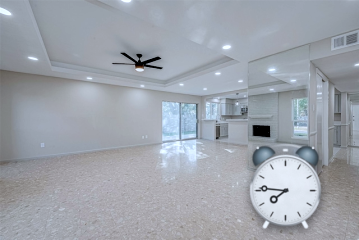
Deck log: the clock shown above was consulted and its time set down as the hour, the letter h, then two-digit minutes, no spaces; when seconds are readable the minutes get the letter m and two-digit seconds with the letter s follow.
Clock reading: 7h46
